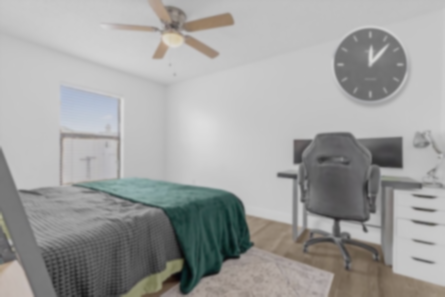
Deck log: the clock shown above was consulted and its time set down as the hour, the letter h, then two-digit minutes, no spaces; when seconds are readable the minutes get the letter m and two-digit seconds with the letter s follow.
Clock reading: 12h07
